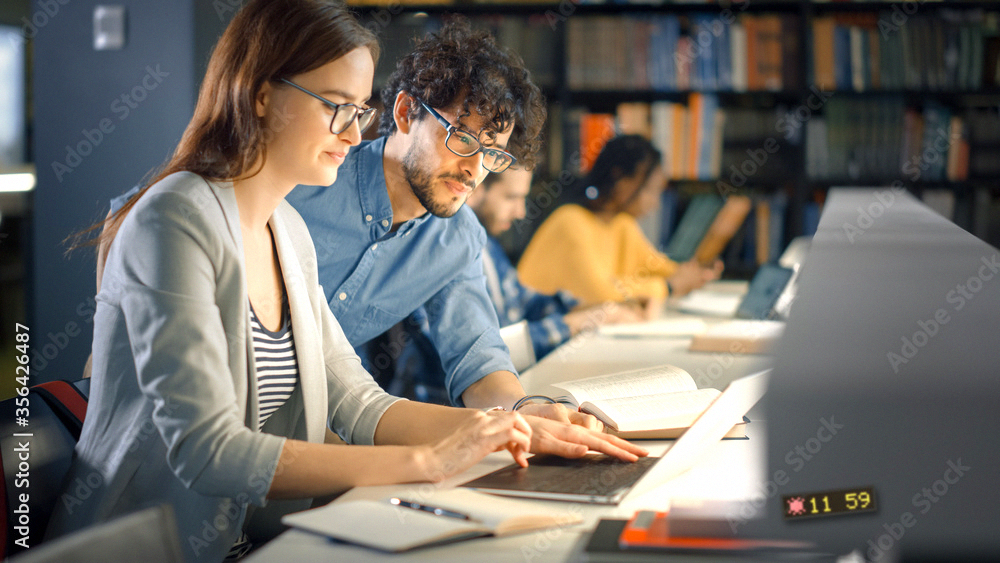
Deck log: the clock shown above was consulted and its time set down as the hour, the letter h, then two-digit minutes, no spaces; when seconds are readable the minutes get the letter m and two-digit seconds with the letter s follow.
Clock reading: 11h59
